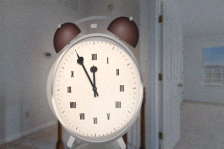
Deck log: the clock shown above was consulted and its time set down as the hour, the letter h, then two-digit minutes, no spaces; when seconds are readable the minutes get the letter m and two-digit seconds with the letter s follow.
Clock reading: 11h55
